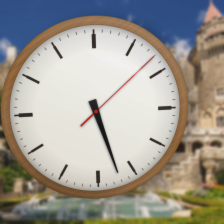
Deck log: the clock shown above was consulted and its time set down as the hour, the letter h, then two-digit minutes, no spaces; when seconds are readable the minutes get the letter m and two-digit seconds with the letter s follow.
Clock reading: 5h27m08s
